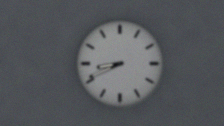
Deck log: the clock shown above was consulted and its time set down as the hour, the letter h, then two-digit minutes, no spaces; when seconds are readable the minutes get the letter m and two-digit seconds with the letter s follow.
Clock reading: 8h41
